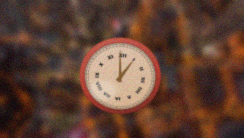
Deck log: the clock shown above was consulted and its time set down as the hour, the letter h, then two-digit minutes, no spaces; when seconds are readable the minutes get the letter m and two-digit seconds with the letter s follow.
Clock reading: 12h59
